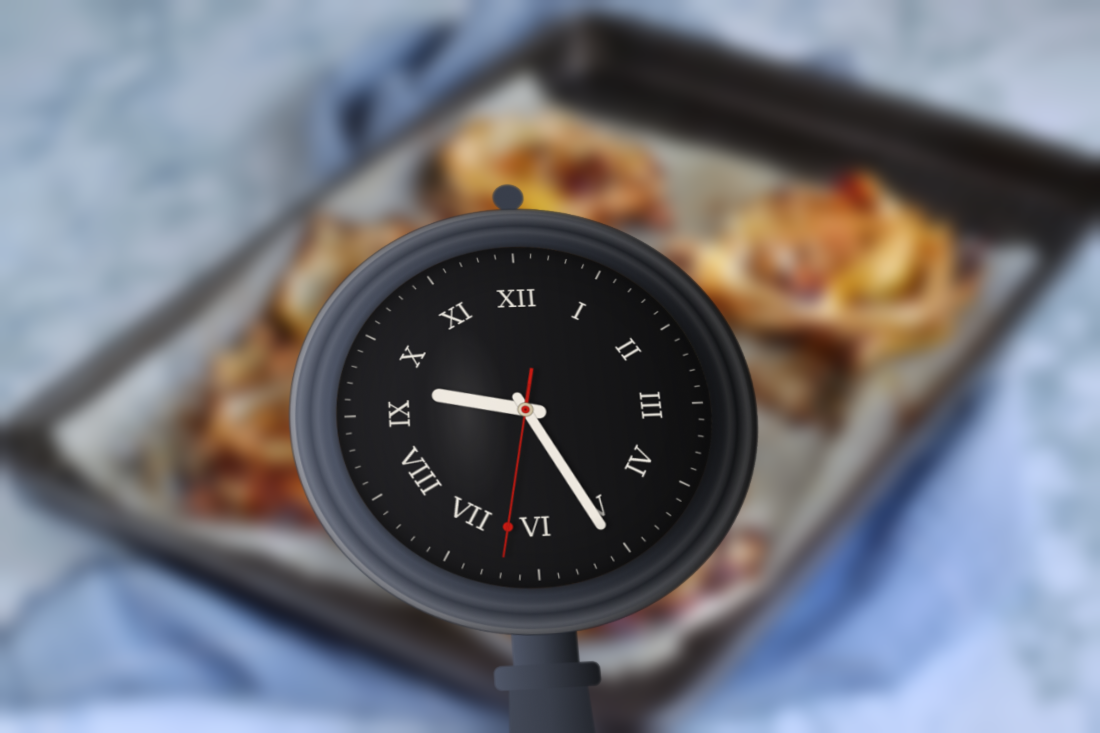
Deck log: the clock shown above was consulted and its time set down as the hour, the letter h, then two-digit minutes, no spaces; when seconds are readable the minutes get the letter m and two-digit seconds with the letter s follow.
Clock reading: 9h25m32s
